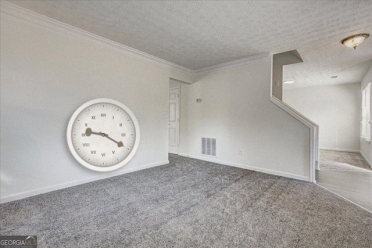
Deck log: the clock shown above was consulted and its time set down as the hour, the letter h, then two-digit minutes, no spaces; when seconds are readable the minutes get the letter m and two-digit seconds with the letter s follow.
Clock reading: 9h20
